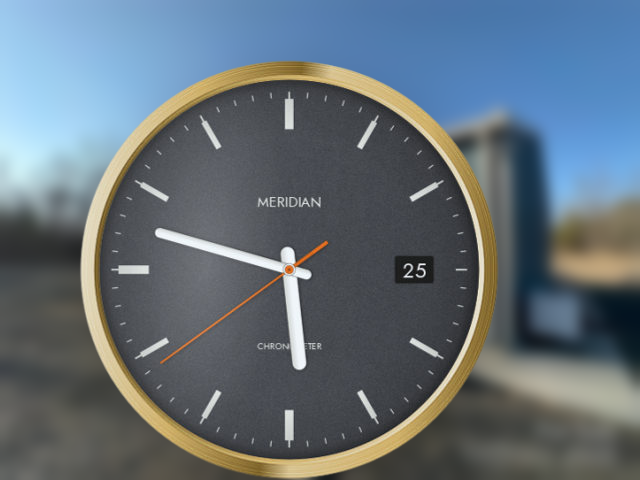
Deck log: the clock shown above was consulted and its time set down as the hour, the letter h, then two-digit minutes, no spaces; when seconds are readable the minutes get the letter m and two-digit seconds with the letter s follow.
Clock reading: 5h47m39s
